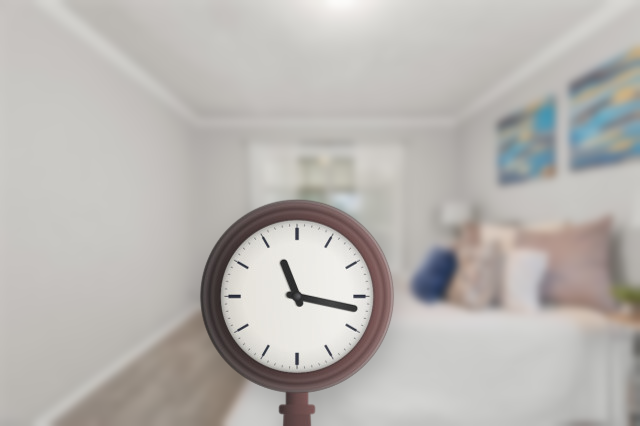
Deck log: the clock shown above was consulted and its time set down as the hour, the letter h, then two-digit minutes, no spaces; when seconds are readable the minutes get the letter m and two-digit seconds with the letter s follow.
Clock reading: 11h17
